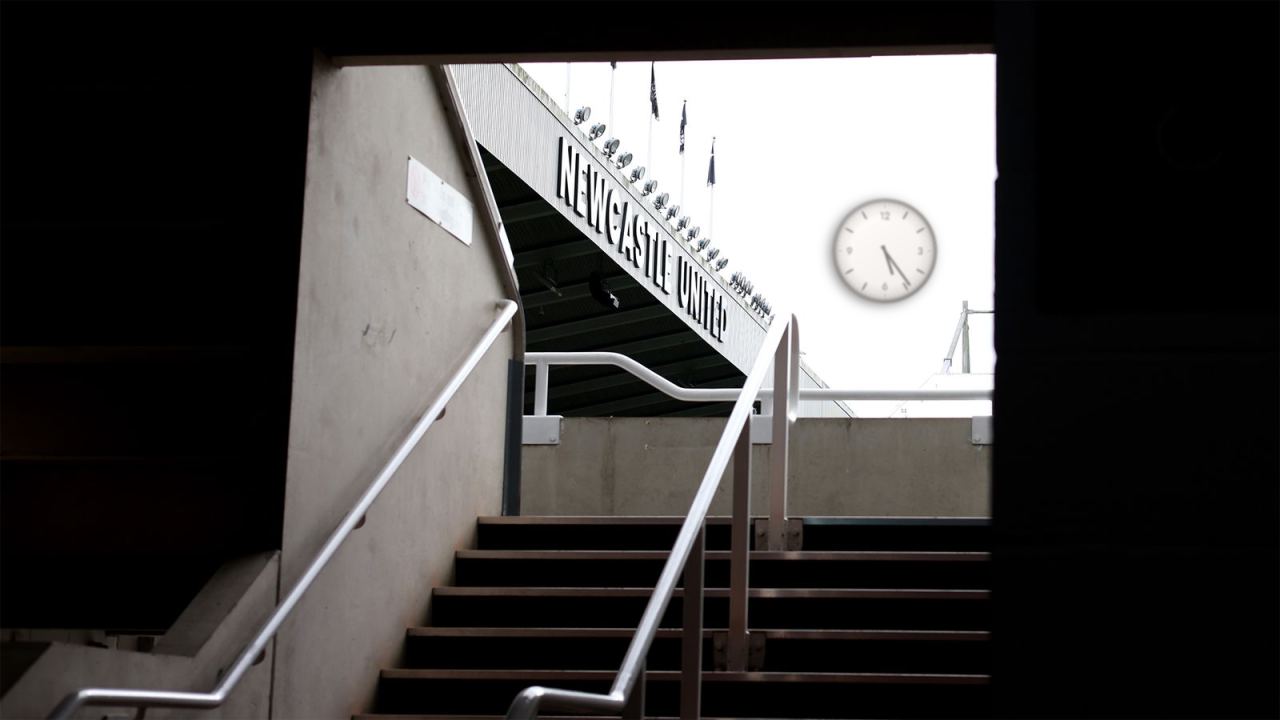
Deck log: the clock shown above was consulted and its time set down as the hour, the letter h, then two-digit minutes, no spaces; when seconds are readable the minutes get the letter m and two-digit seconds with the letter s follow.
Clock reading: 5h24
